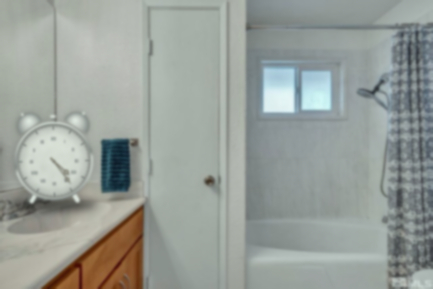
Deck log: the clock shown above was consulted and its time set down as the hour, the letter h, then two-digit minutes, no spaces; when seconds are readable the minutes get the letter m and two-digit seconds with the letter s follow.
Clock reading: 4h24
